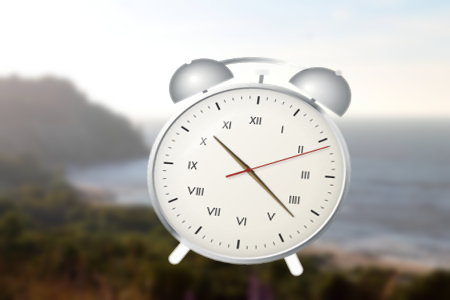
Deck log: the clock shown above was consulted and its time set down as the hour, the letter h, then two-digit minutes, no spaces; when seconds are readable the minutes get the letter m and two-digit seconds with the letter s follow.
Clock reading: 10h22m11s
